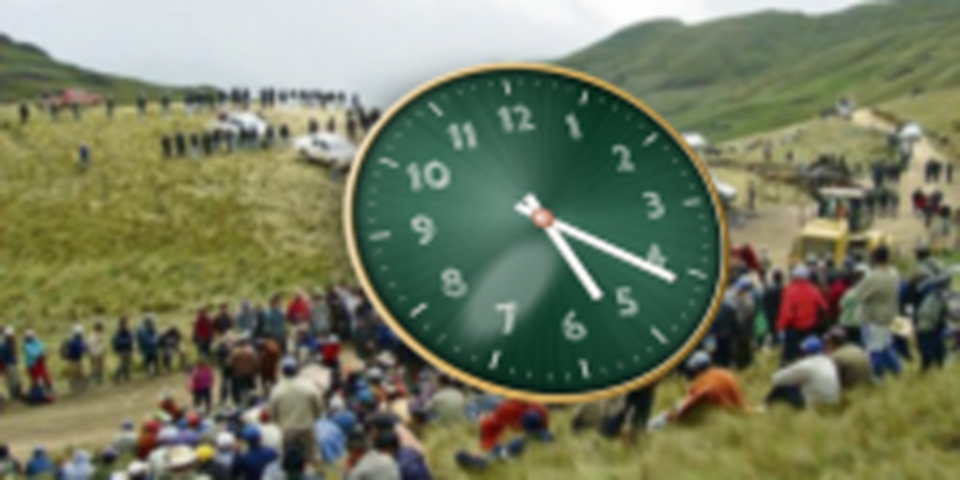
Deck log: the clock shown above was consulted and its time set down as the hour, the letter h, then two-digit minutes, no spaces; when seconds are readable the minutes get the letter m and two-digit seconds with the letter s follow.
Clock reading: 5h21
